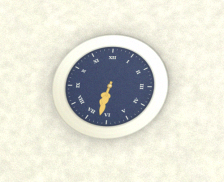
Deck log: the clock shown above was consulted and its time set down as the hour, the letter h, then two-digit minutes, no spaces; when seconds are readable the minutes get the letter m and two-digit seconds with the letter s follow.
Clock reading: 6h32
